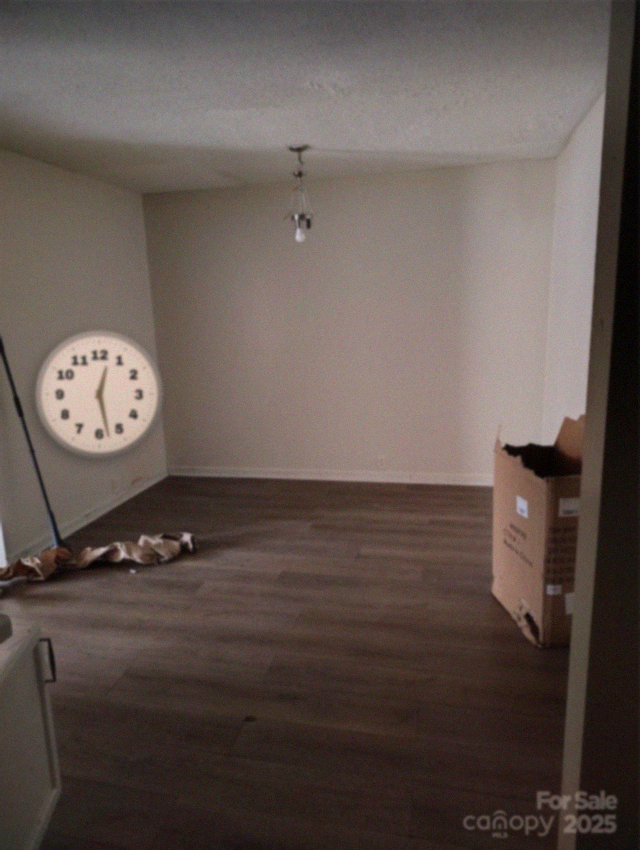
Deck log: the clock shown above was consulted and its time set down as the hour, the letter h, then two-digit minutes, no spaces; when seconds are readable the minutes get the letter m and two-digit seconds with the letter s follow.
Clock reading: 12h28
